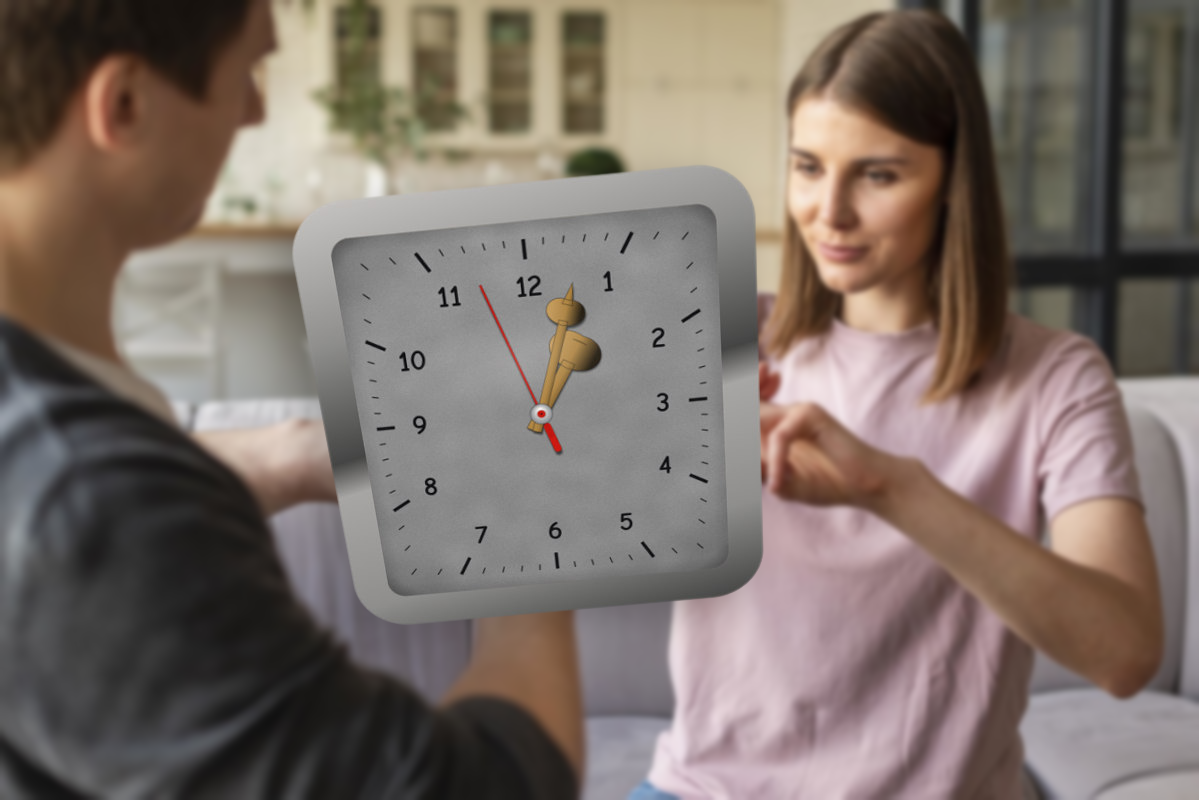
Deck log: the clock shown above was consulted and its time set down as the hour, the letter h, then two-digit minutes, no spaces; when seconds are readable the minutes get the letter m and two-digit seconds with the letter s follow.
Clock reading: 1h02m57s
